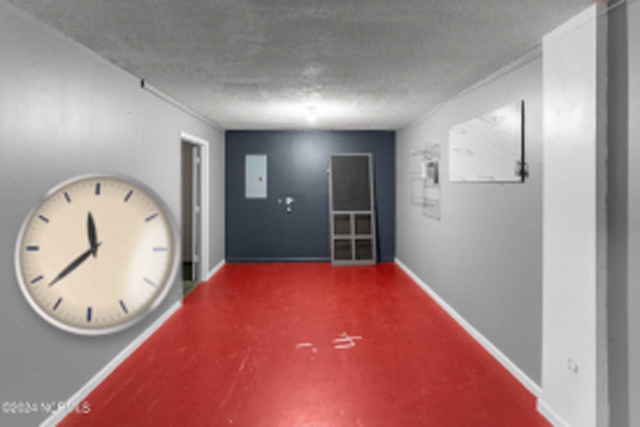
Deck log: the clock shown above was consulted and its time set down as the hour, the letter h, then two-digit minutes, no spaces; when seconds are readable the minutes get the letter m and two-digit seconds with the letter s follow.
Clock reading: 11h38
